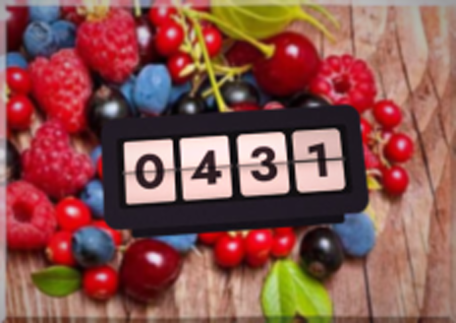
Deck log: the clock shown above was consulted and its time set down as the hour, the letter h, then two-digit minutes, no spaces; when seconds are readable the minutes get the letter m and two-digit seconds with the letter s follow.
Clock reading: 4h31
